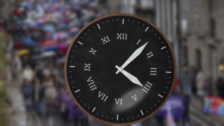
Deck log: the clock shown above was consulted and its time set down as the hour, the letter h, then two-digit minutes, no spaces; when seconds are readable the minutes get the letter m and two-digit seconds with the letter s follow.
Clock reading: 4h07
